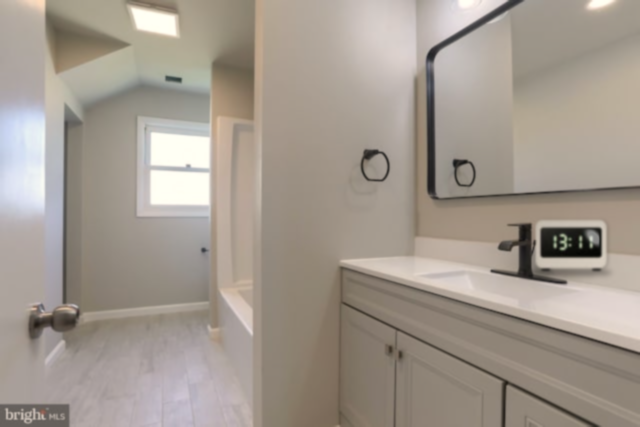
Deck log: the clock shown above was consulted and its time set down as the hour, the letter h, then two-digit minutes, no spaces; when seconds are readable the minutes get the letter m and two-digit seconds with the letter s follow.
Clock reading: 13h11
